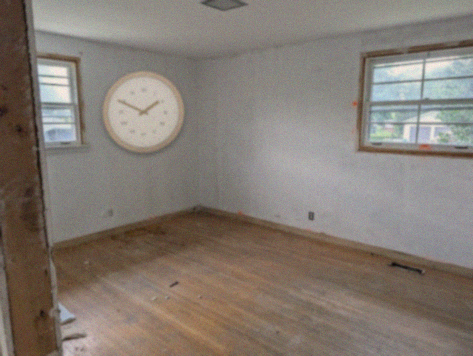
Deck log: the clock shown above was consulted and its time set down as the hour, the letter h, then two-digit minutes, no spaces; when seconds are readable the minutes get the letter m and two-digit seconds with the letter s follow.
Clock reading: 1h49
